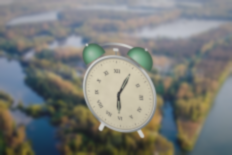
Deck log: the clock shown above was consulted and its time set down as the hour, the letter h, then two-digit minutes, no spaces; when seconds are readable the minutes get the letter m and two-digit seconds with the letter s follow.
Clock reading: 6h05
